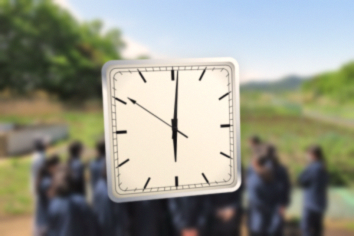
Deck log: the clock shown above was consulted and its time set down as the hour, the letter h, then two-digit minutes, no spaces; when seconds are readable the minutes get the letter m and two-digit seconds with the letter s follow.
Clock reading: 6h00m51s
